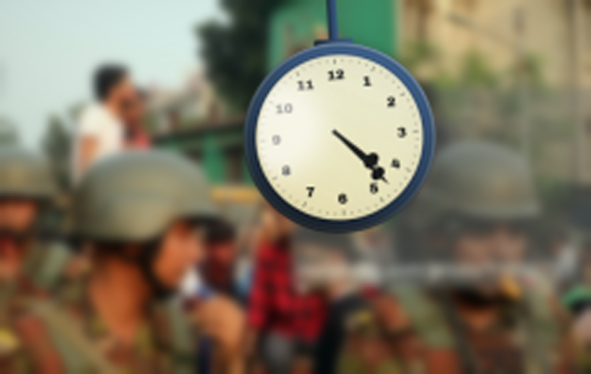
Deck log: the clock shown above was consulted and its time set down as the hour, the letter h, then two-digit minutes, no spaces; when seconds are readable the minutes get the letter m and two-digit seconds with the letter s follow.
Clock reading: 4h23
